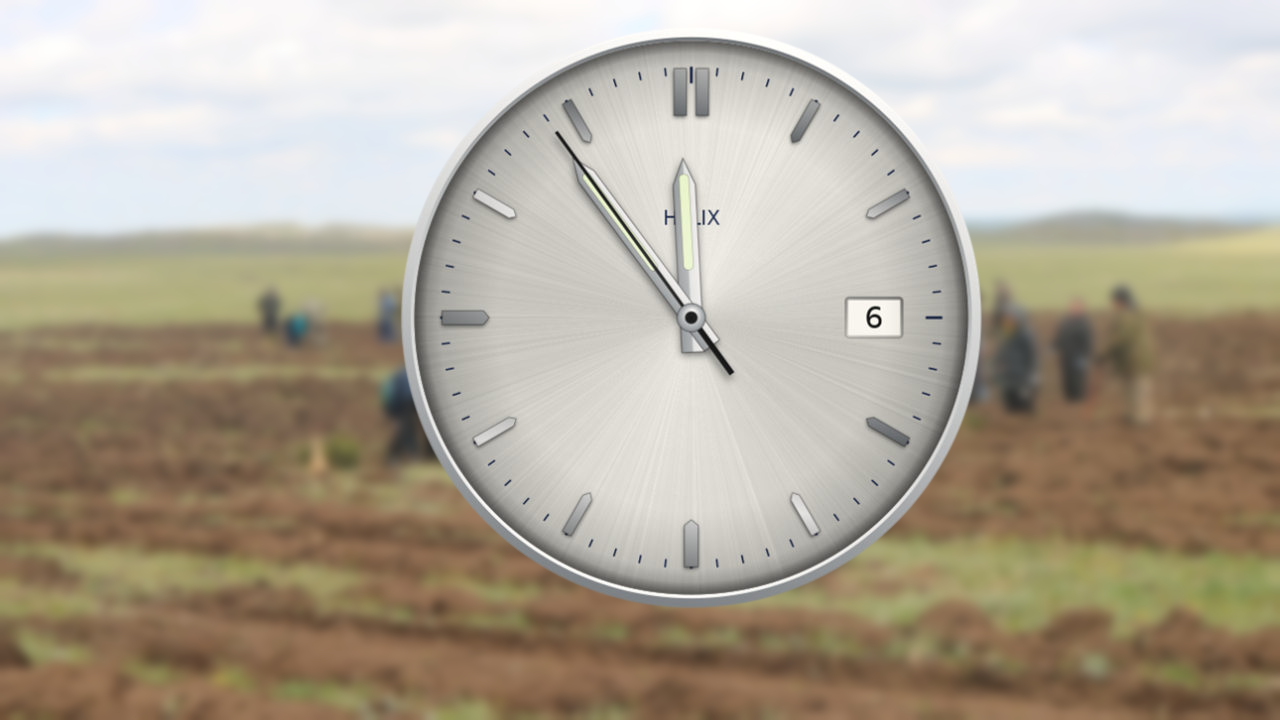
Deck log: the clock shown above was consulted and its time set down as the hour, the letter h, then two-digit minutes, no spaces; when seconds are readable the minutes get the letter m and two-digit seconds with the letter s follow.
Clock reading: 11h53m54s
